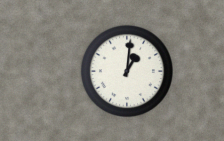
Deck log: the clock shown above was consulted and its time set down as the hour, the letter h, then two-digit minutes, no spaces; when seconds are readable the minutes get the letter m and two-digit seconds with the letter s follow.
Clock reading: 1h01
